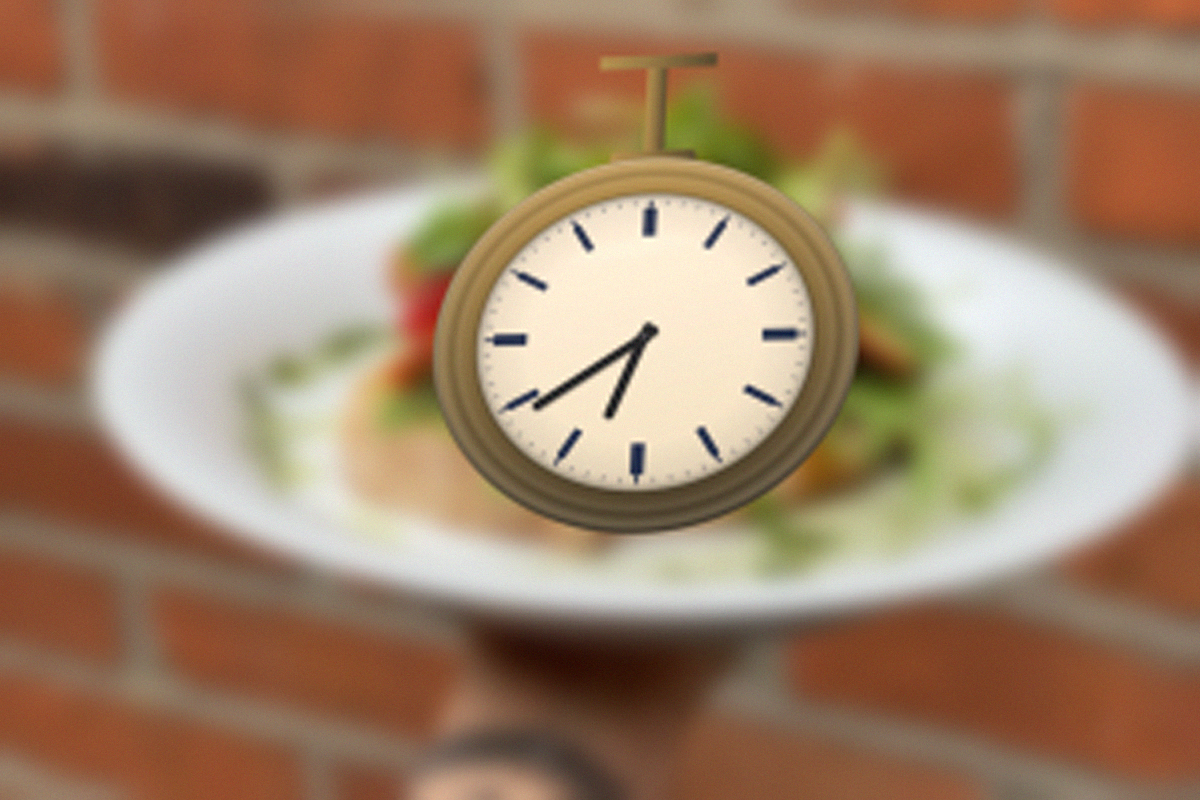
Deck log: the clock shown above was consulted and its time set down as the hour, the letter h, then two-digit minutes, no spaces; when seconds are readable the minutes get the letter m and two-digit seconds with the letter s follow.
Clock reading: 6h39
